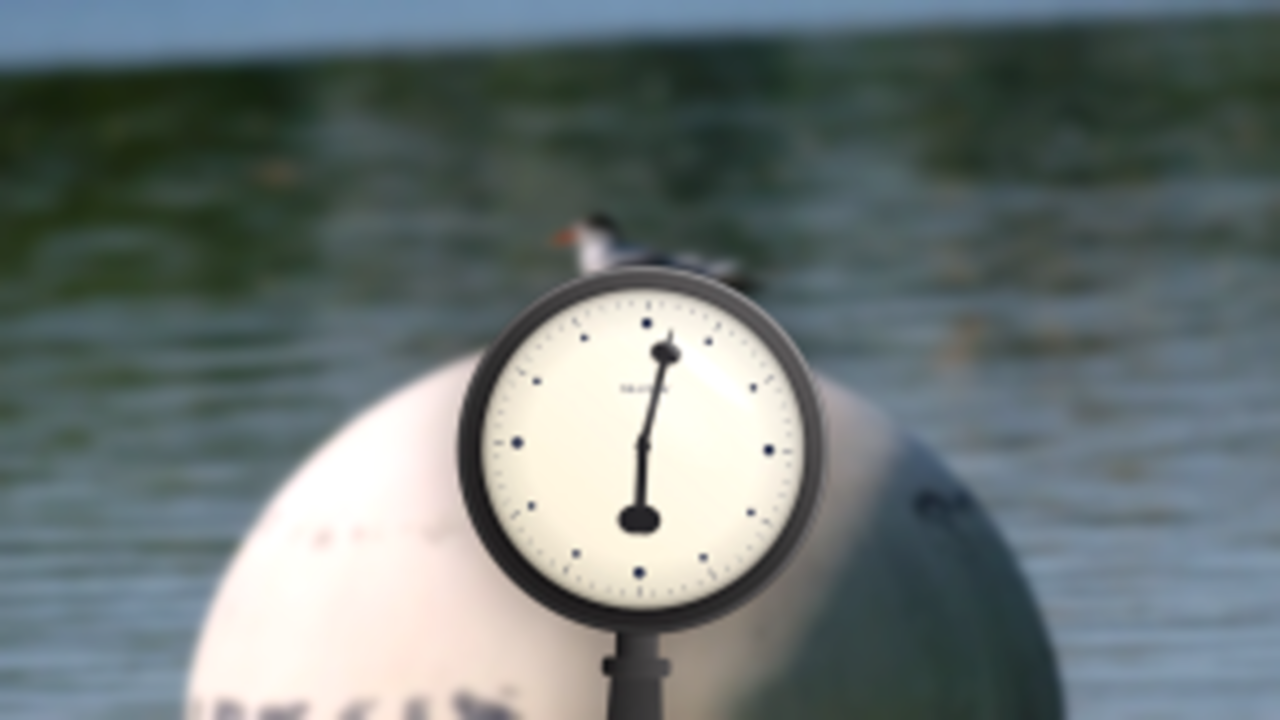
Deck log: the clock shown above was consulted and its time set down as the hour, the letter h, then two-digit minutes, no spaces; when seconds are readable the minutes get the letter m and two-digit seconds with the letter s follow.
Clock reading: 6h02
